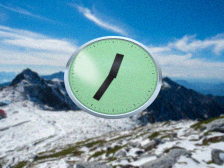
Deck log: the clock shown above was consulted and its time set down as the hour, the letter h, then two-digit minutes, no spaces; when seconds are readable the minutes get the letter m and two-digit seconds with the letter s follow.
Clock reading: 12h35
